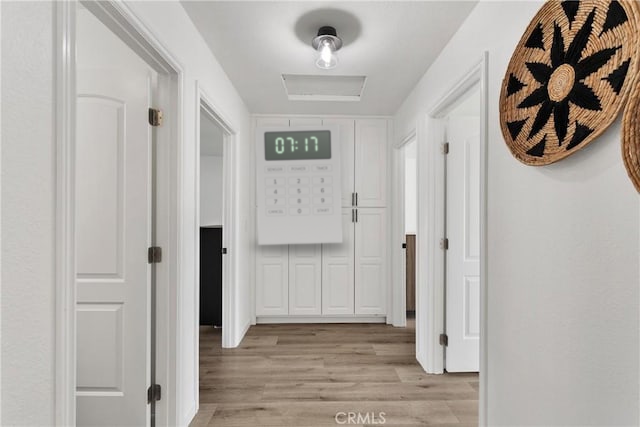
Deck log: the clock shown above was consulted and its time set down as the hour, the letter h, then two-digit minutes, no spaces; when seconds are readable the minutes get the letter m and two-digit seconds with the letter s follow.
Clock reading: 7h17
